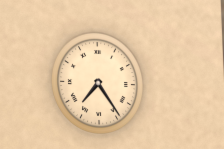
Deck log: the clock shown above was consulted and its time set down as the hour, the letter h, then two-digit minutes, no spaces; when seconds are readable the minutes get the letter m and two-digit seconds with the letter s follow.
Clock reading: 7h24
